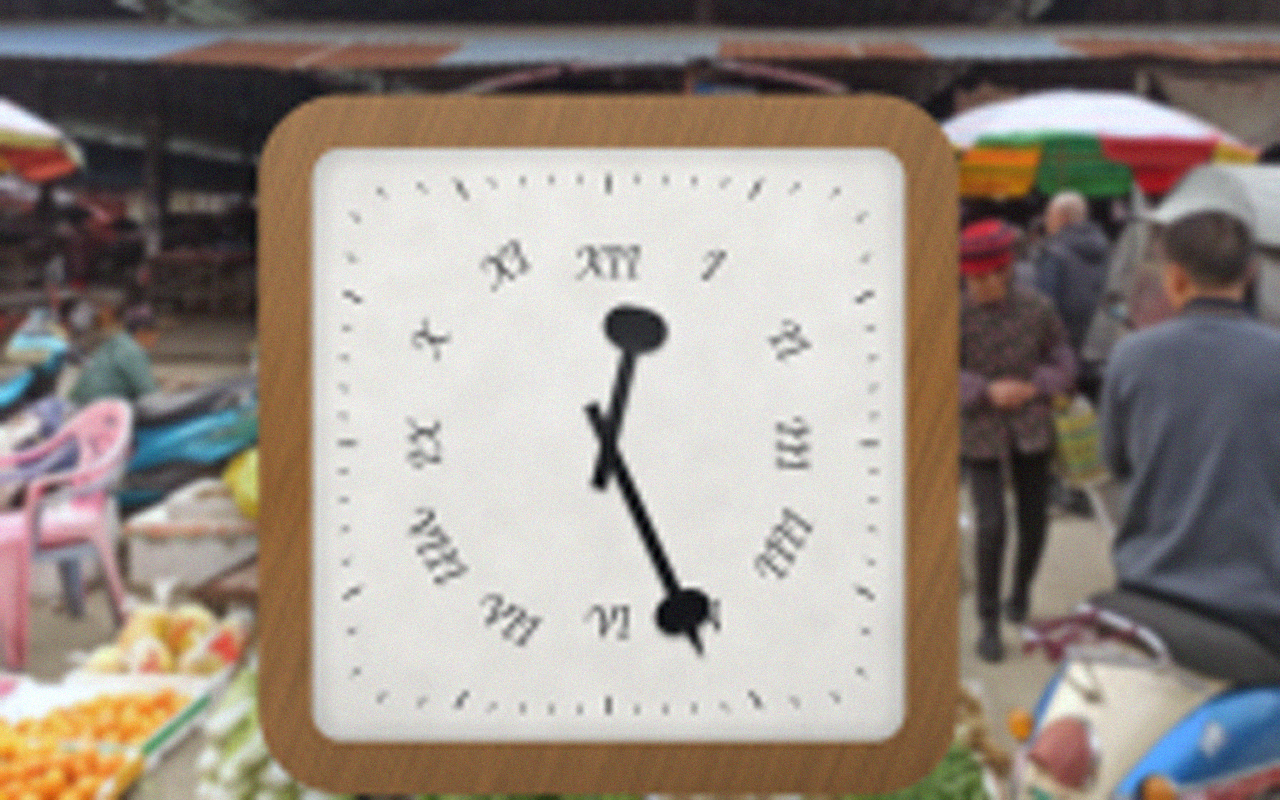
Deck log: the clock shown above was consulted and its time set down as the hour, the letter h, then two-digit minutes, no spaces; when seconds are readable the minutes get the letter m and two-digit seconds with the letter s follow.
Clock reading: 12h26
